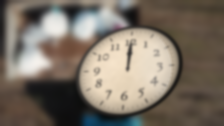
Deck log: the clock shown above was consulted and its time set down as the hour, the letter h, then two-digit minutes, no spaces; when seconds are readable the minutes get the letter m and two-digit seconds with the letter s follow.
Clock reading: 12h00
